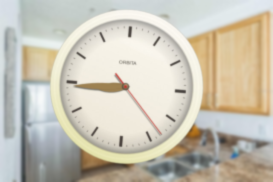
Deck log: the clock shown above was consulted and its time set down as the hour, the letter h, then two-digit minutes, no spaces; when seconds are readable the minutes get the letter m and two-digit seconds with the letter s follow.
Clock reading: 8h44m23s
